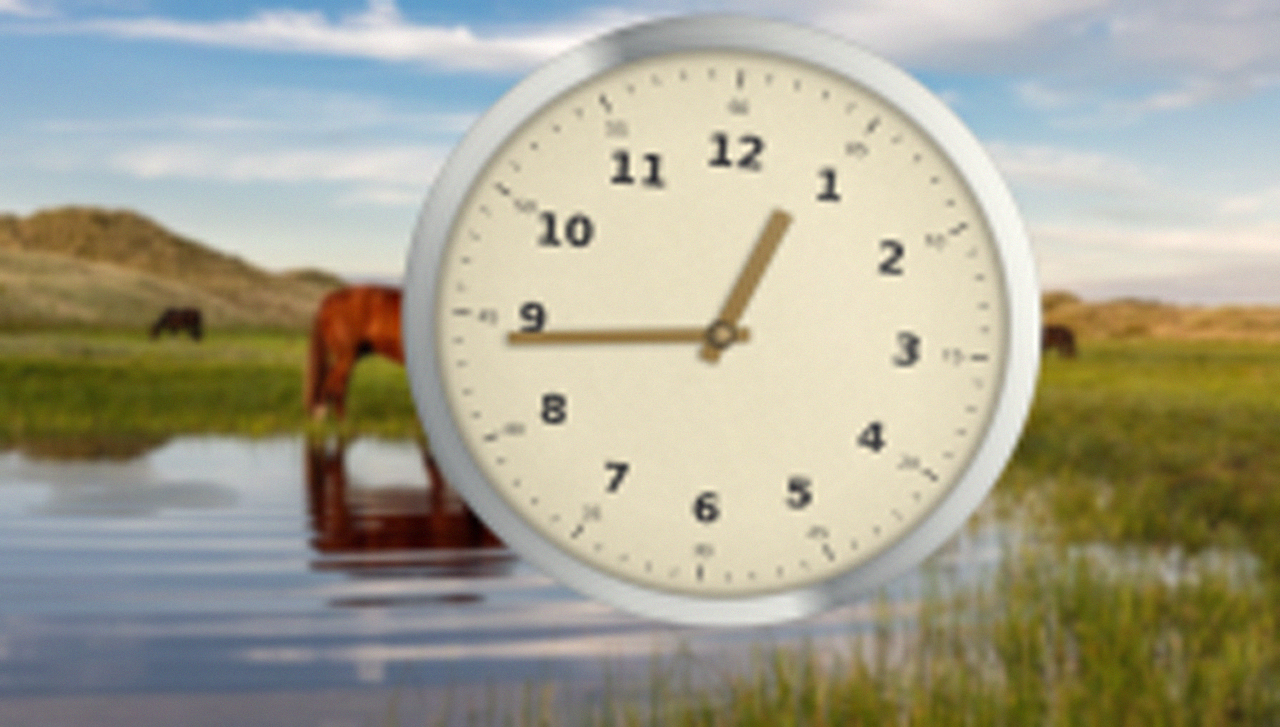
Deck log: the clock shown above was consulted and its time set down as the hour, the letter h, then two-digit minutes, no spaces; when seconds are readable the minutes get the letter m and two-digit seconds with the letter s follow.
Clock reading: 12h44
